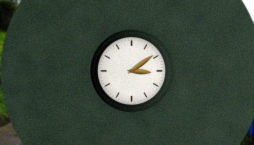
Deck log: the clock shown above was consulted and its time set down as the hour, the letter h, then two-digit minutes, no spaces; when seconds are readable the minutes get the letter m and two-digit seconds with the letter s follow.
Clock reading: 3h09
